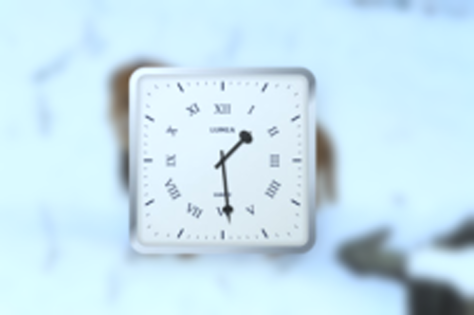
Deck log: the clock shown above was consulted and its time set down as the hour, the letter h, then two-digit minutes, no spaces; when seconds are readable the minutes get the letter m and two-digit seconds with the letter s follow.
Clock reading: 1h29
